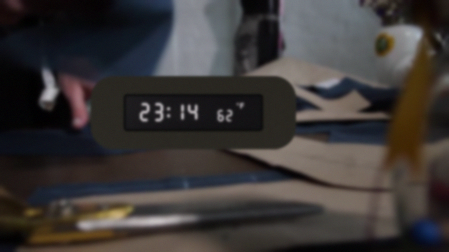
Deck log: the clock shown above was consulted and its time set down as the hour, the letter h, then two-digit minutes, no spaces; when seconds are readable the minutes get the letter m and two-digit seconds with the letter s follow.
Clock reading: 23h14
